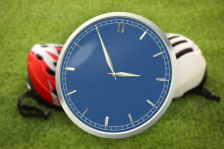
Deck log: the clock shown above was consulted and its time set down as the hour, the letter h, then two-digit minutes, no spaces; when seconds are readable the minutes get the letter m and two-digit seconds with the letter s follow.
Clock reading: 2h55
